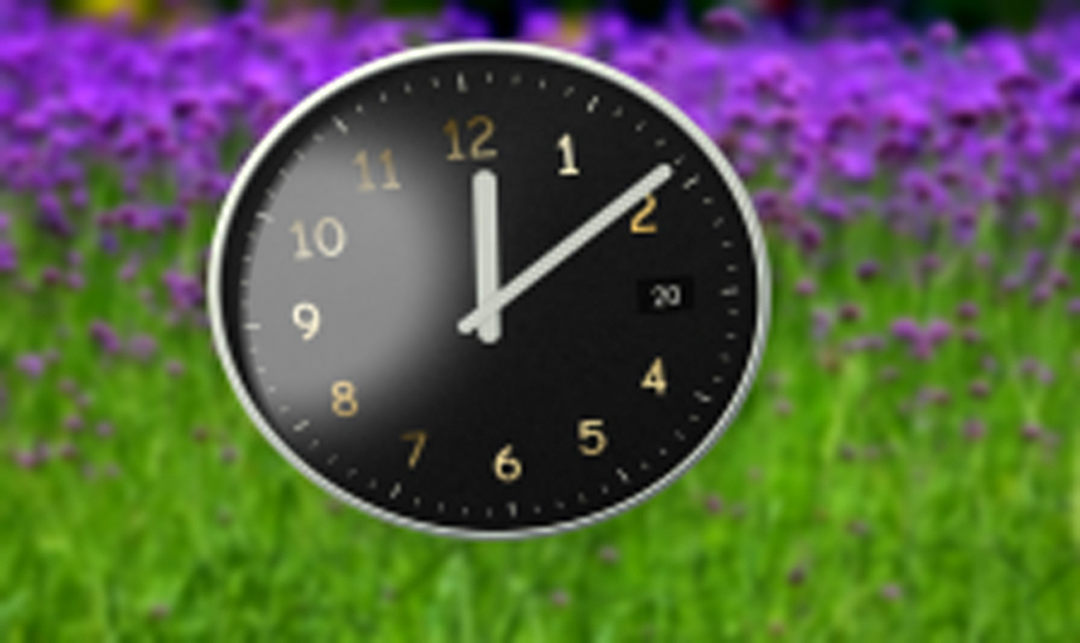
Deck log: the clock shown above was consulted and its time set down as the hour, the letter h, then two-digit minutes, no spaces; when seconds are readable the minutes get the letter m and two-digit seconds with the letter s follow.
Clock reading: 12h09
